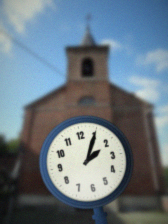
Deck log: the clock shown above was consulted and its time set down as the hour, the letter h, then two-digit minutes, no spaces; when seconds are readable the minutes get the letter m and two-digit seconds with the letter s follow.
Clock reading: 2h05
